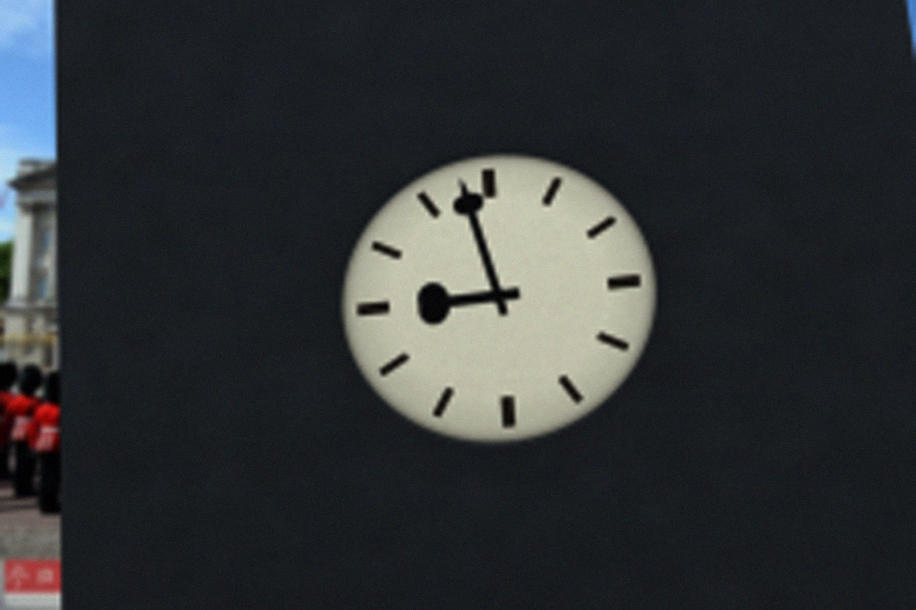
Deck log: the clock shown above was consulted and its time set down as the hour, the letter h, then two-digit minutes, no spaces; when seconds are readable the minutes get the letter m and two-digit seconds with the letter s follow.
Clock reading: 8h58
